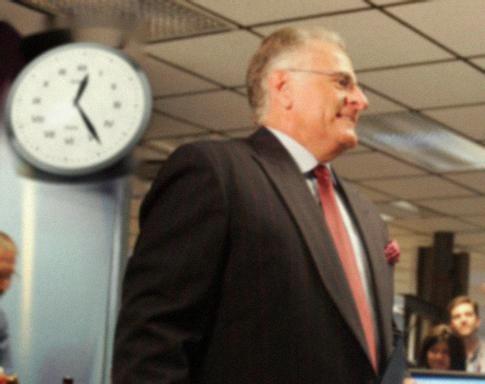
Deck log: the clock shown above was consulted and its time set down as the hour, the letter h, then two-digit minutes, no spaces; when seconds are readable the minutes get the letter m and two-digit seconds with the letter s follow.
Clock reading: 12h24
